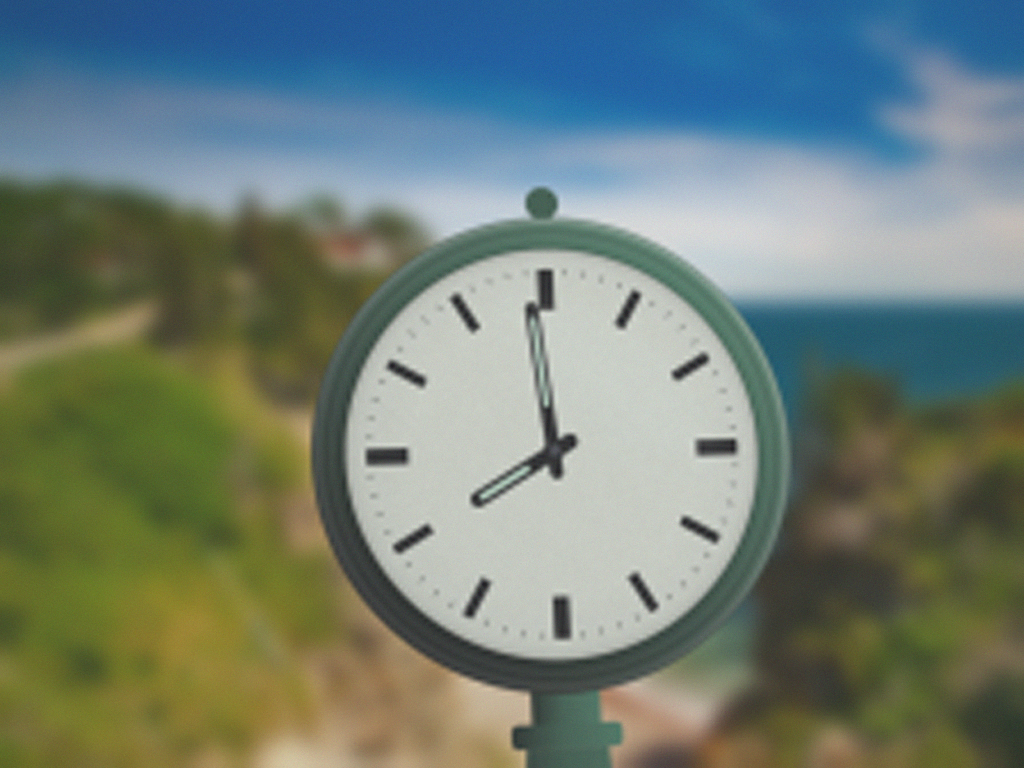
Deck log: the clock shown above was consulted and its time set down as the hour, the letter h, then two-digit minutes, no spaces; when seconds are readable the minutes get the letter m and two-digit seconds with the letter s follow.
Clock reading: 7h59
